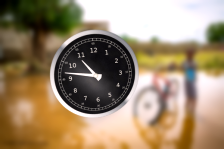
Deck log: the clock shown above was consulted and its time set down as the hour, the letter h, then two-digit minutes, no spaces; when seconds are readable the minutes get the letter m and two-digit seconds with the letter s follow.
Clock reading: 10h47
